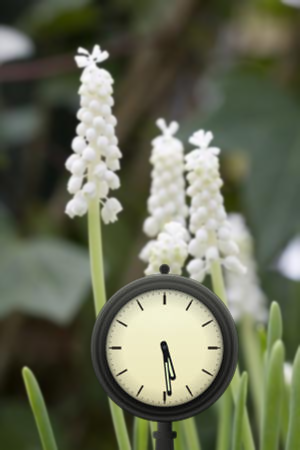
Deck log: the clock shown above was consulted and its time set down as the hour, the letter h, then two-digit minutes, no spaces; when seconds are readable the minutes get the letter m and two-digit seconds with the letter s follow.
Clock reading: 5h29
